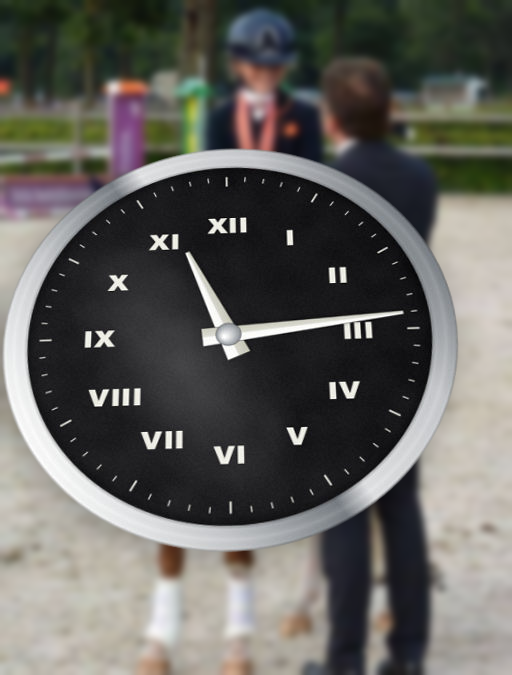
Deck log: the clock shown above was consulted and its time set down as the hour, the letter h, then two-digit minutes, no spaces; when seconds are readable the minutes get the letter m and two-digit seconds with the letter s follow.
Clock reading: 11h14
